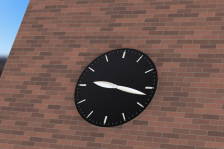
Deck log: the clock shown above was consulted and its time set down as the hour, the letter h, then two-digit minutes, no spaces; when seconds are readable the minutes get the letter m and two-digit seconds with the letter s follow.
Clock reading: 9h17
